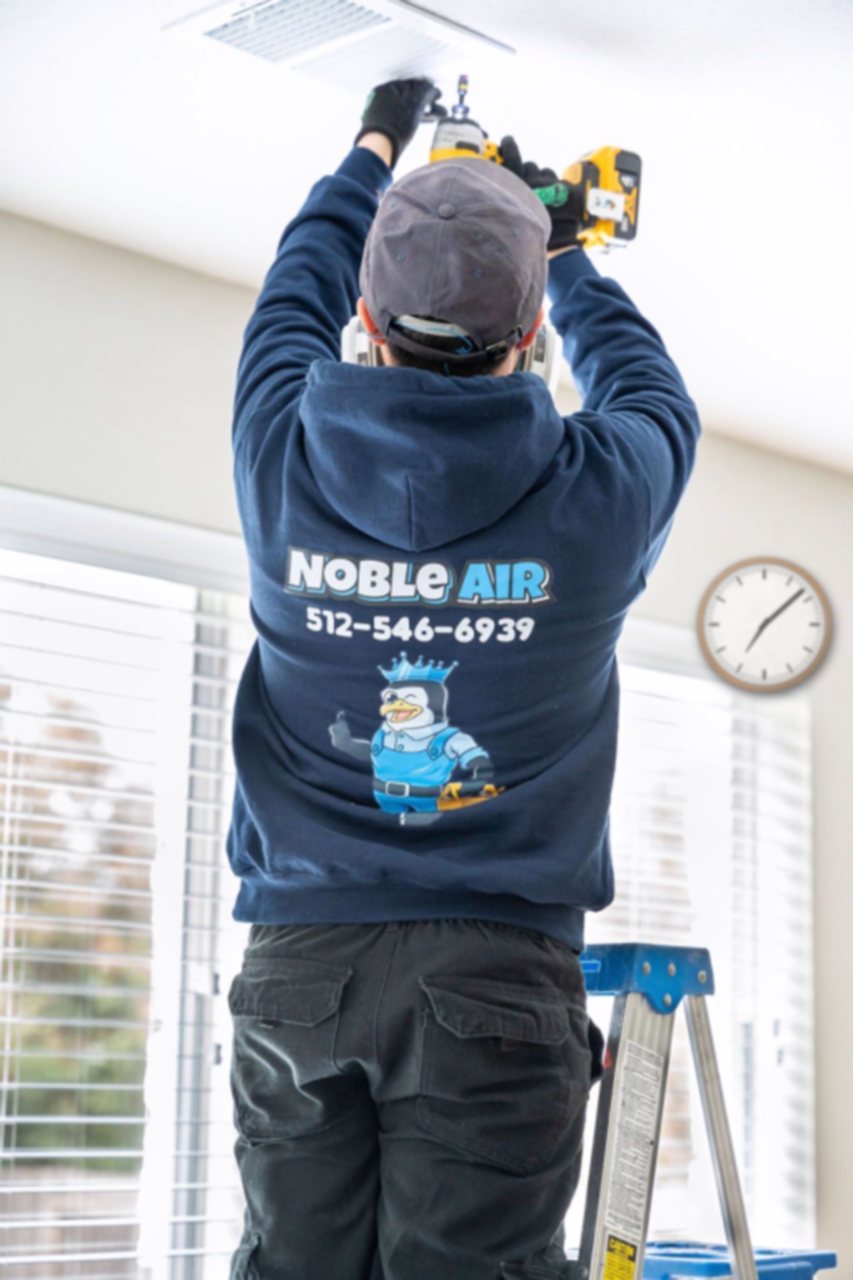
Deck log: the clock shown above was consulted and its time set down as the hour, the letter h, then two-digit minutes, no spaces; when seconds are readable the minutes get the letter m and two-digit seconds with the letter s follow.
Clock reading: 7h08
